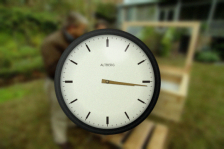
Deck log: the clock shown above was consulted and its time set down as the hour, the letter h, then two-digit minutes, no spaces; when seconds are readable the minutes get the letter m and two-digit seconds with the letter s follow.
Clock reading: 3h16
